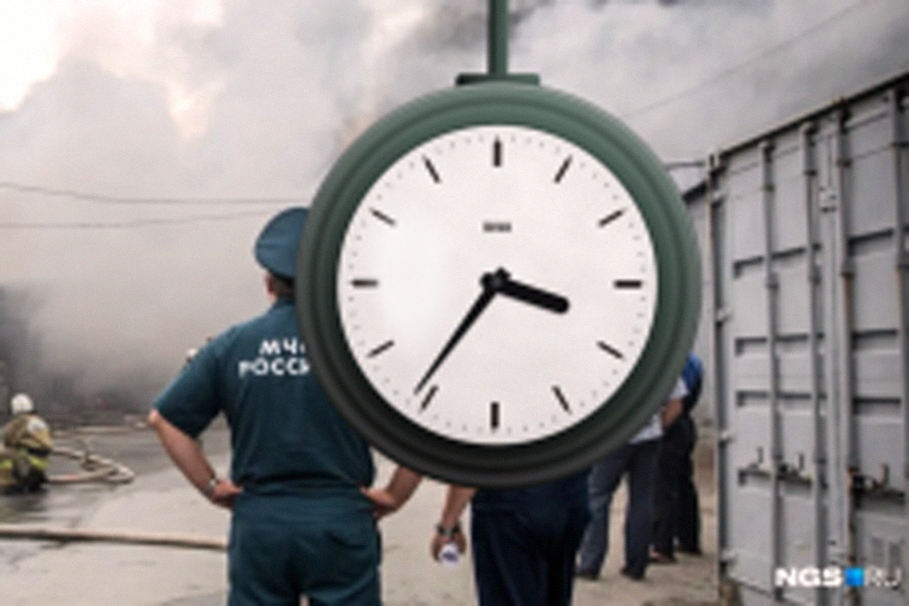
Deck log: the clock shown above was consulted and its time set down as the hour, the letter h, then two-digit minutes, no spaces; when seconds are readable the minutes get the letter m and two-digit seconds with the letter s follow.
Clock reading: 3h36
